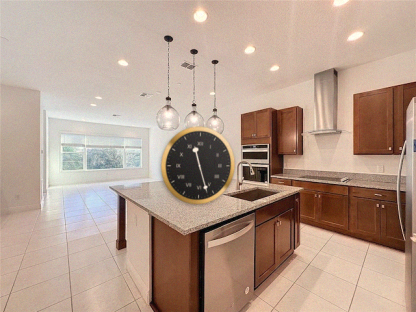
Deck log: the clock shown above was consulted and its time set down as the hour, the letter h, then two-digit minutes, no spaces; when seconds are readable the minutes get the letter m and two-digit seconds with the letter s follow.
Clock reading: 11h27
